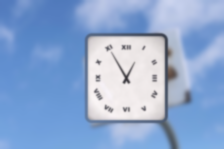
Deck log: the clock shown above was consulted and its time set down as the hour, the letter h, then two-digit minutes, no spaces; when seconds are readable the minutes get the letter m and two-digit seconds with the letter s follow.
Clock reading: 12h55
